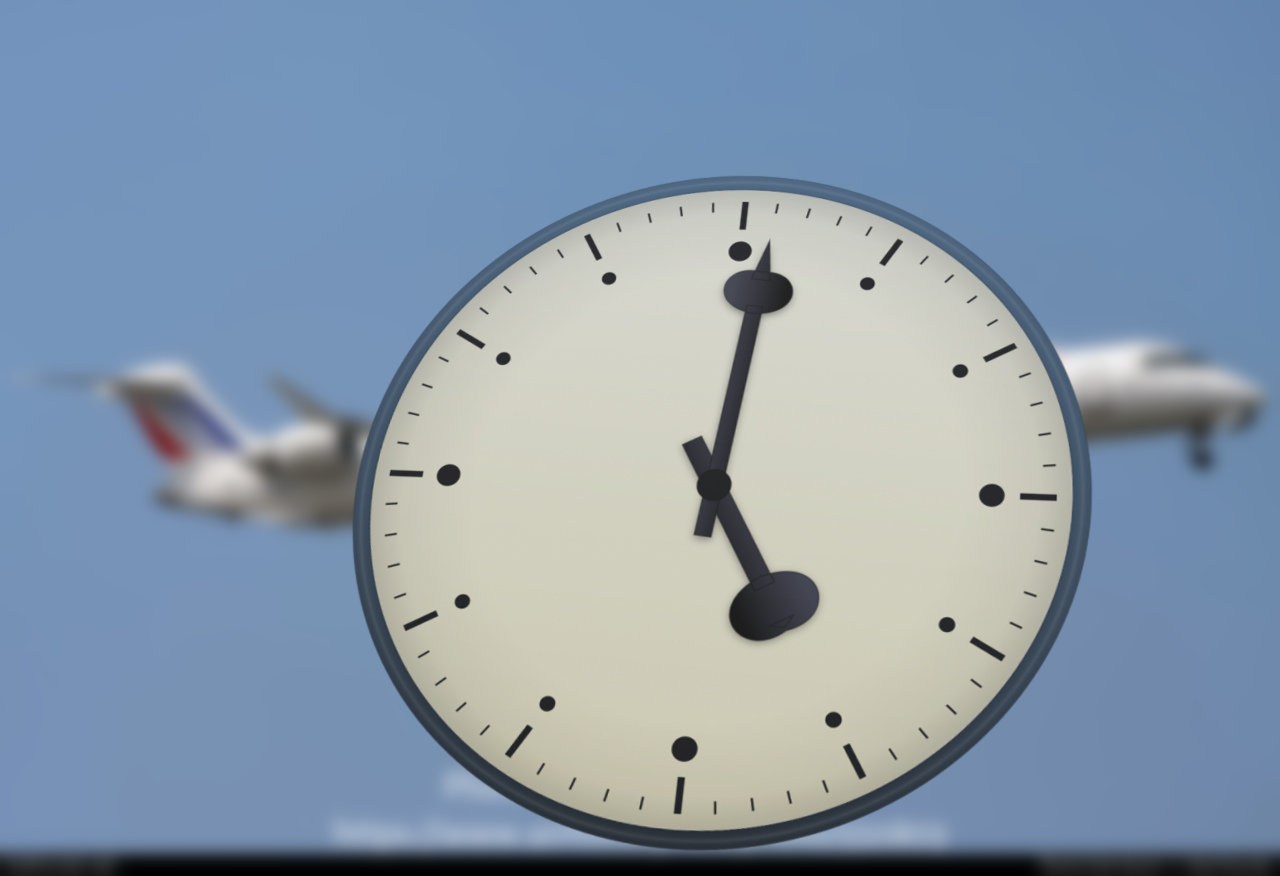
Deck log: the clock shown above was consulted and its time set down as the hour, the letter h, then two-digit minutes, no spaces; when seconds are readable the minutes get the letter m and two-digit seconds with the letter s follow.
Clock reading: 5h01
